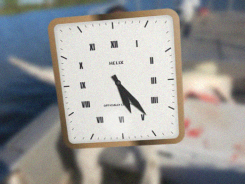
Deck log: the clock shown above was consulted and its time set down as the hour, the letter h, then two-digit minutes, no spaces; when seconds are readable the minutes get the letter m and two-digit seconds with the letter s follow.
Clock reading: 5h24
